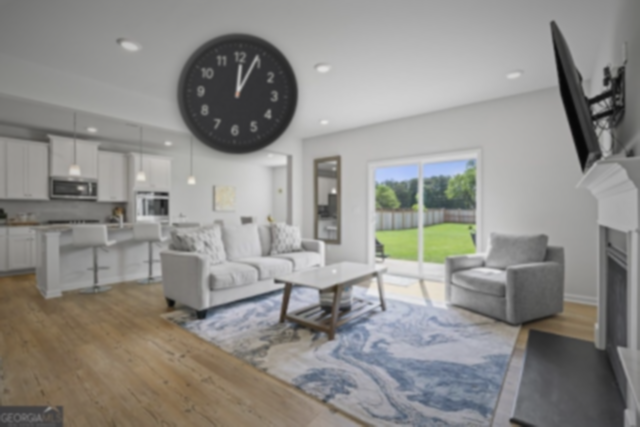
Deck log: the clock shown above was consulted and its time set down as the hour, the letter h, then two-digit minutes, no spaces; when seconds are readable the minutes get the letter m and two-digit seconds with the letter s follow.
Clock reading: 12h04
